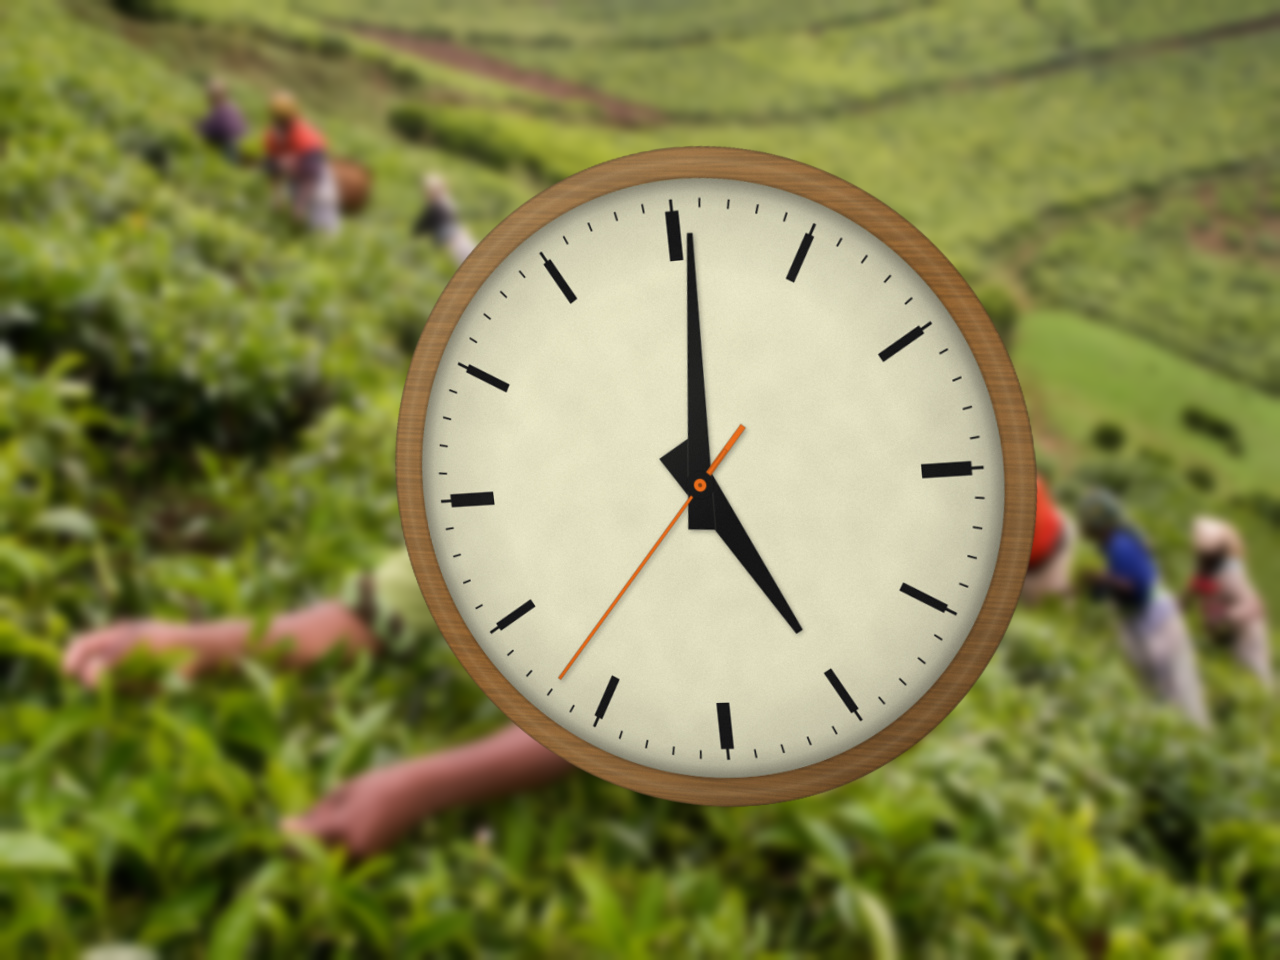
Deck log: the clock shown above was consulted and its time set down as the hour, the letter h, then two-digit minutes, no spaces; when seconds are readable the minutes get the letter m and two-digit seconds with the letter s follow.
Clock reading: 5h00m37s
